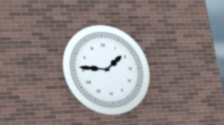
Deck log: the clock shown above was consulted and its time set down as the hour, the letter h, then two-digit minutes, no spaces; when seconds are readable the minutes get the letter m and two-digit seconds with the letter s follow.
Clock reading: 1h46
